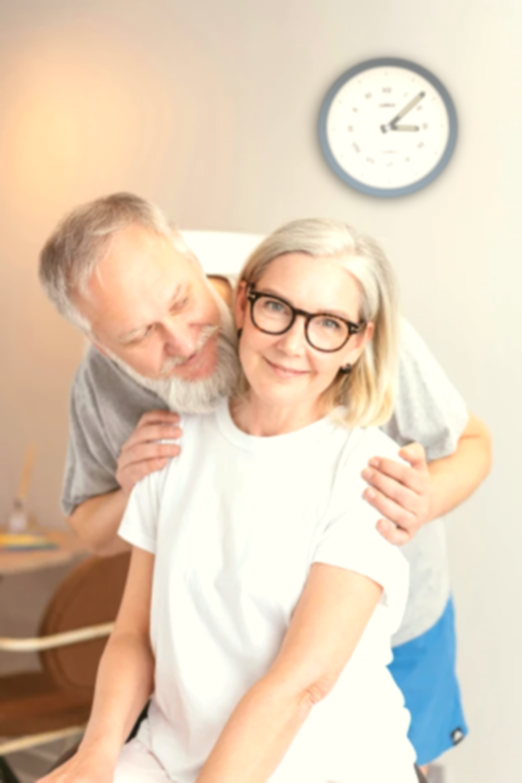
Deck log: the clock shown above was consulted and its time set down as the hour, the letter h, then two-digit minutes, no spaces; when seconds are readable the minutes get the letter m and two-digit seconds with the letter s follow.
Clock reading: 3h08
